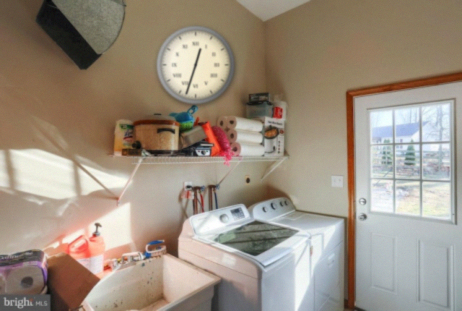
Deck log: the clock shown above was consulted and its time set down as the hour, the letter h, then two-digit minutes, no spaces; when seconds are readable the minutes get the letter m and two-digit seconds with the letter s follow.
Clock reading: 12h33
